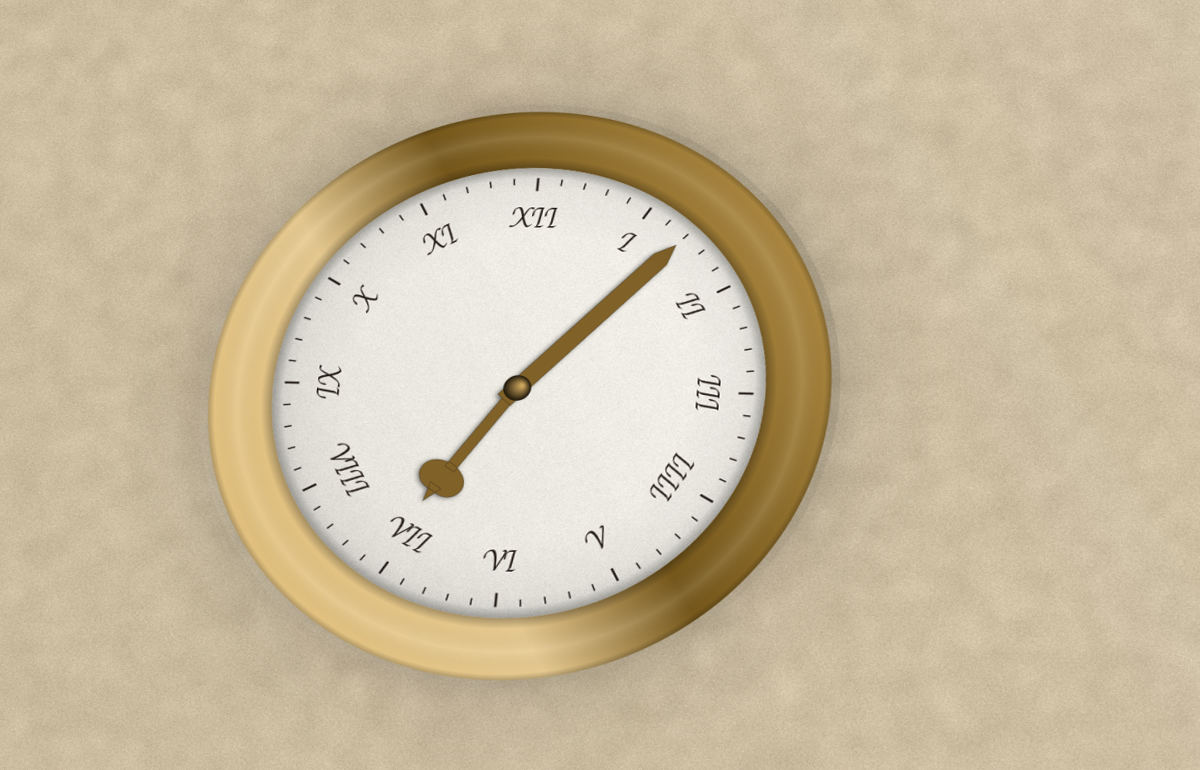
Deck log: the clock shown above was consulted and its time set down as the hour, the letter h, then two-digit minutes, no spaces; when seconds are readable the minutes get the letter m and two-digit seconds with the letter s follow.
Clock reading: 7h07
